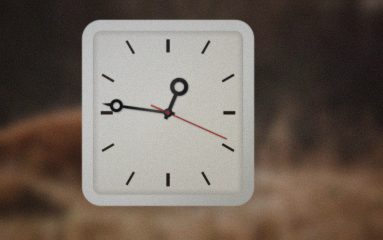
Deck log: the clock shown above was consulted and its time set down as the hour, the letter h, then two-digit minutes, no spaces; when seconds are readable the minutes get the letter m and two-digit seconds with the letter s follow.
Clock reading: 12h46m19s
